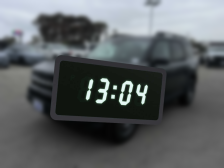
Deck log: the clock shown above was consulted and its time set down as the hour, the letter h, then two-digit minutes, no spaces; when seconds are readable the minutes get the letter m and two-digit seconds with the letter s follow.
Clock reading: 13h04
